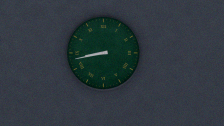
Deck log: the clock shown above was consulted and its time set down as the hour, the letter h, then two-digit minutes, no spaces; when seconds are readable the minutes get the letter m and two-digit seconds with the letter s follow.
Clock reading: 8h43
